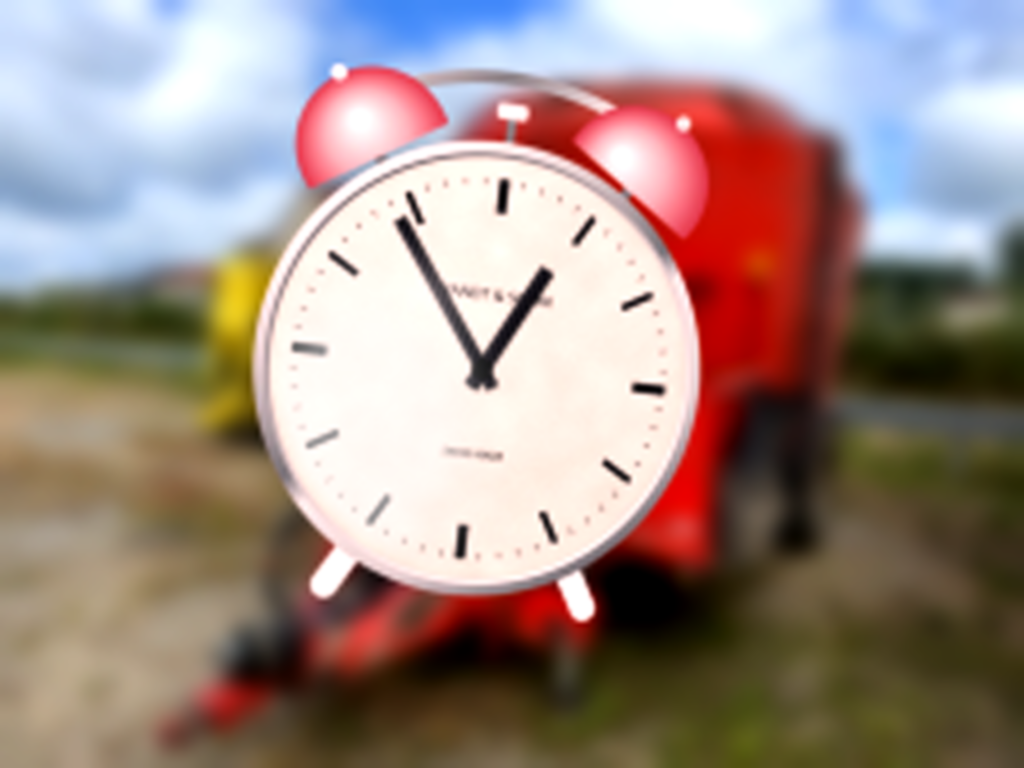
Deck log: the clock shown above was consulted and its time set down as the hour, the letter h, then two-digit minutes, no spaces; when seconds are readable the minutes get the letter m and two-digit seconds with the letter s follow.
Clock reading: 12h54
